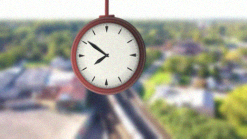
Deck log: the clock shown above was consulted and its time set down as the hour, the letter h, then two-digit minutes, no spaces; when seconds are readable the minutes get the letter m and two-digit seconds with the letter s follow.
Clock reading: 7h51
